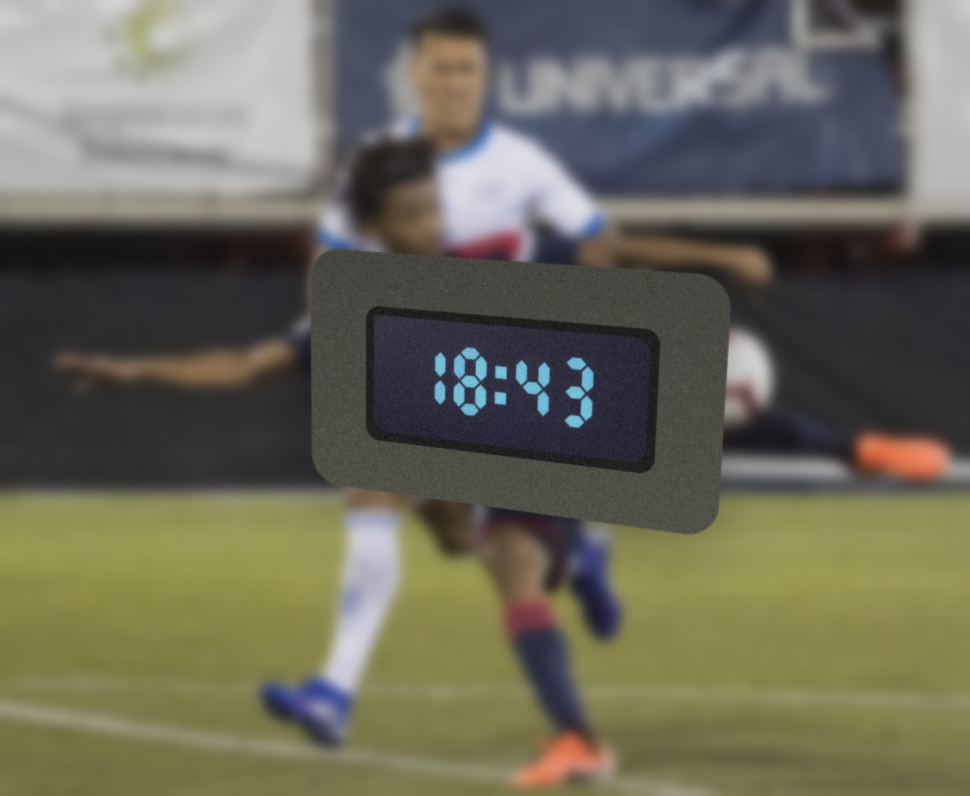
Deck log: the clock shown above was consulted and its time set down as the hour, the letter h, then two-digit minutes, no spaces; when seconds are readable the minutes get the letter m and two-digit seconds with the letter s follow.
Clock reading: 18h43
